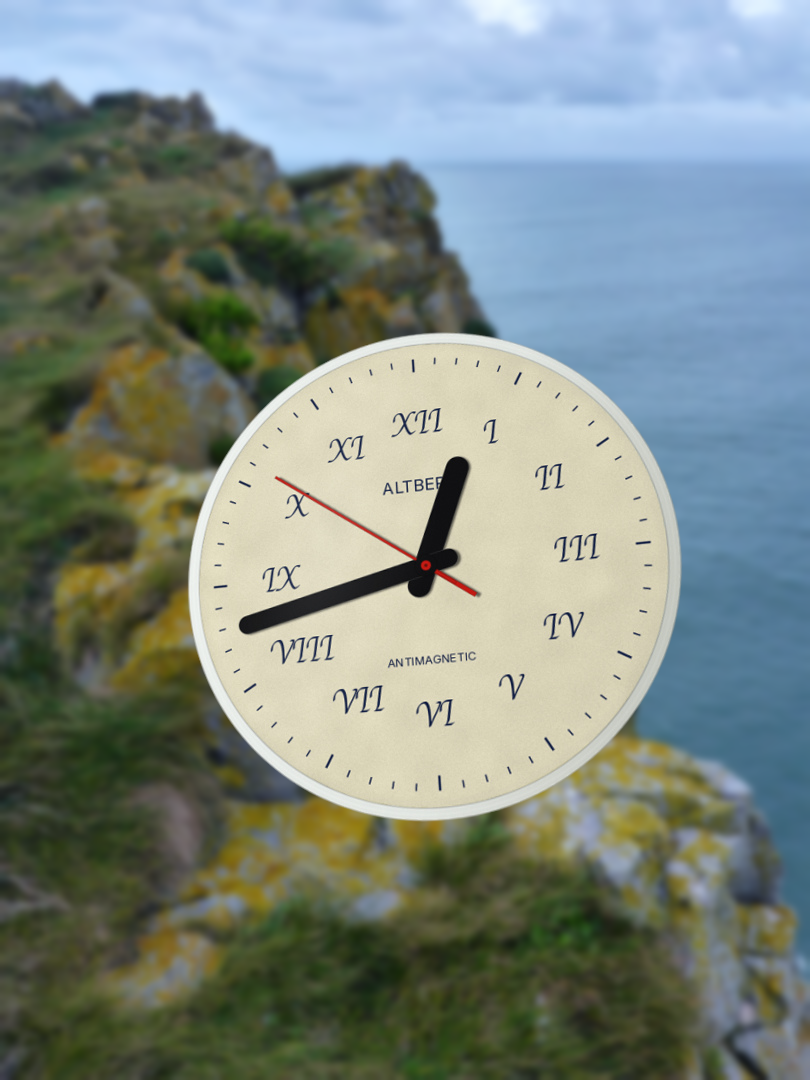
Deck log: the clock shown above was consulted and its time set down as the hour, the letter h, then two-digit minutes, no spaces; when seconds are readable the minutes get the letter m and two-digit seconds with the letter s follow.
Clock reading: 12h42m51s
